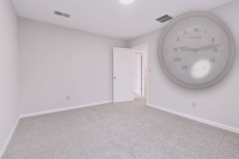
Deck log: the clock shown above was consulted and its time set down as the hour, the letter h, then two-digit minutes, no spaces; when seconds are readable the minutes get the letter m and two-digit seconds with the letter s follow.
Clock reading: 9h13
